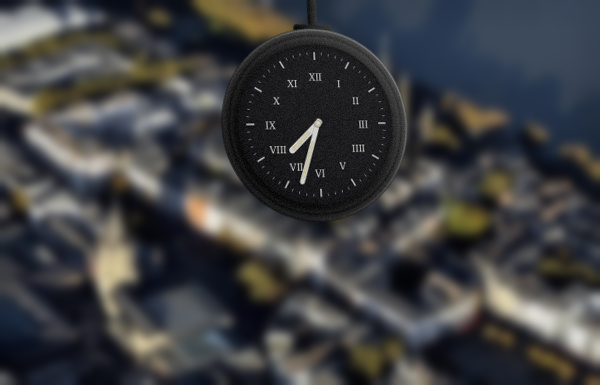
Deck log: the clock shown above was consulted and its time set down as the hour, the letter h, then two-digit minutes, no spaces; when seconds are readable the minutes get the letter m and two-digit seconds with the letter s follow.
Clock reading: 7h33
